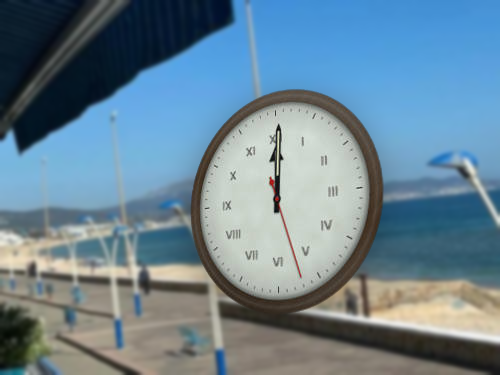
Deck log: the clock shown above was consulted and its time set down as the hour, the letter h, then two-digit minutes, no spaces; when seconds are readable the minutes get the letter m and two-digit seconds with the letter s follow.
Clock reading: 12h00m27s
